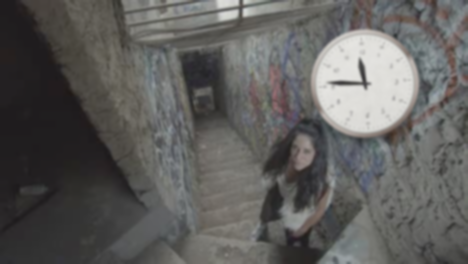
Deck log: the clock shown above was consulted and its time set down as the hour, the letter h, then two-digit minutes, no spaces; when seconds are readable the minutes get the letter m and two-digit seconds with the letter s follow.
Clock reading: 11h46
